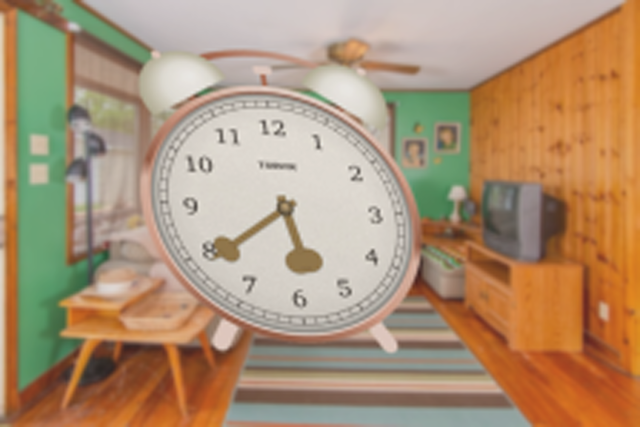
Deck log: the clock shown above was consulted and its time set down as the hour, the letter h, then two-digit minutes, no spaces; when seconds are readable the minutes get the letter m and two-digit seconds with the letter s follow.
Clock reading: 5h39
